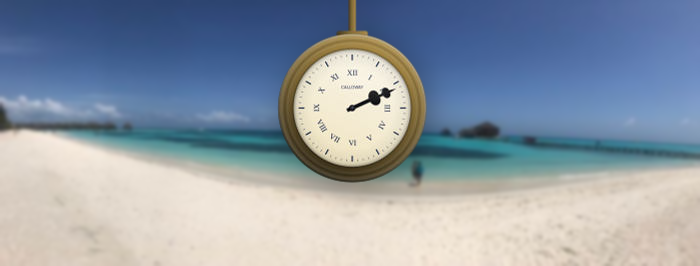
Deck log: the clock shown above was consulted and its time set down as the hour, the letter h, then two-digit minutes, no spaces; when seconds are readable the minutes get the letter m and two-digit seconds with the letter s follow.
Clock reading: 2h11
